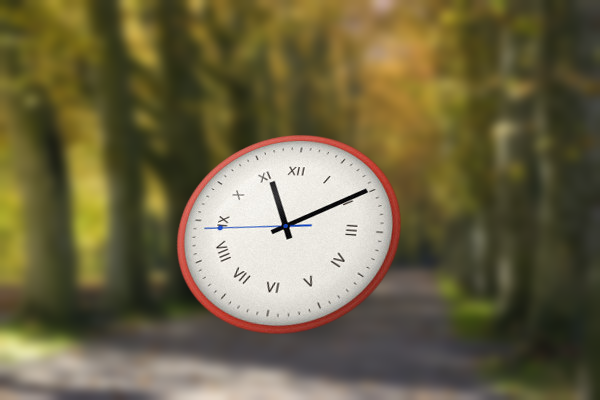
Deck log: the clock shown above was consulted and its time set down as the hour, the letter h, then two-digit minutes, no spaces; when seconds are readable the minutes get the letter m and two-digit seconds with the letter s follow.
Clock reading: 11h09m44s
